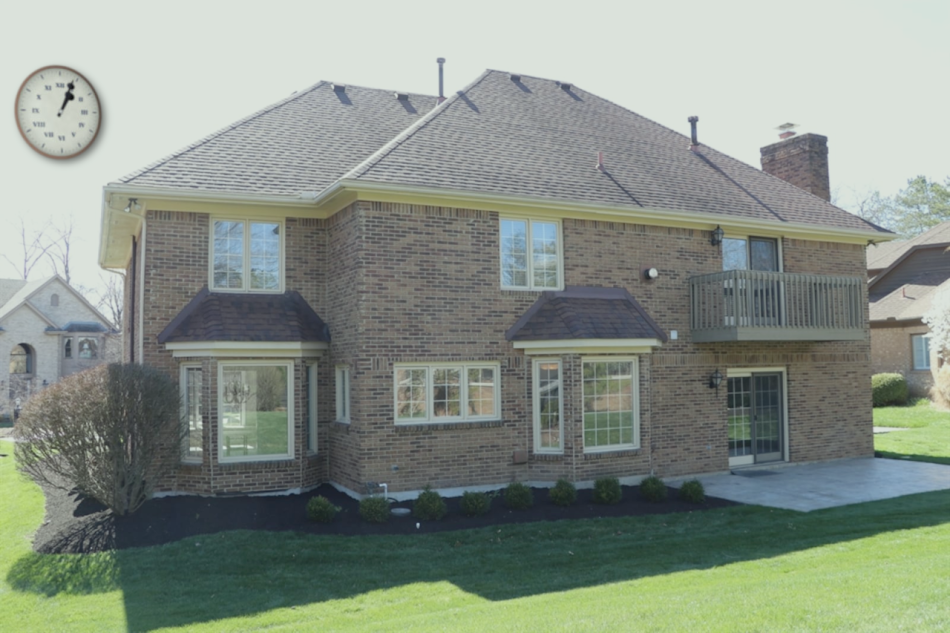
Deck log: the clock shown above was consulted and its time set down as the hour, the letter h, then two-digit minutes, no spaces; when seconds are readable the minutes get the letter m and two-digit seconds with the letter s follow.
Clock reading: 1h04
